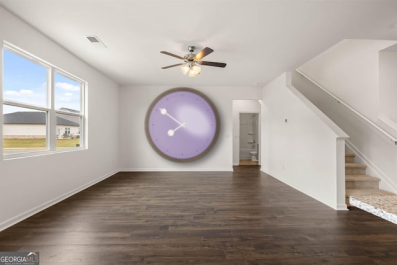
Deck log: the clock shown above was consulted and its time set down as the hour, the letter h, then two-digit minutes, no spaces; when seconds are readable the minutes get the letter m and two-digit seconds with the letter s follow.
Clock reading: 7h51
